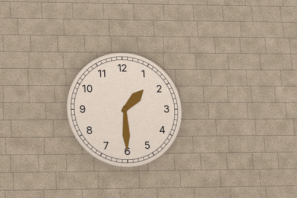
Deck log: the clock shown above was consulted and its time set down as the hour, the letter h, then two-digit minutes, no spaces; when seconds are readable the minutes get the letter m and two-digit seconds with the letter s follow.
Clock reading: 1h30
